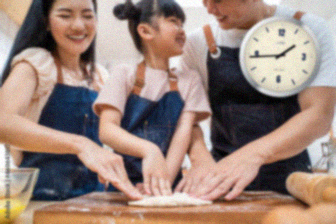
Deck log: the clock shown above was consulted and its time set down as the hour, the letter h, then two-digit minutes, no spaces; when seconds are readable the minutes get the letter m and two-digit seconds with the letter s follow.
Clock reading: 1h44
